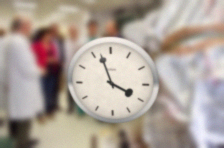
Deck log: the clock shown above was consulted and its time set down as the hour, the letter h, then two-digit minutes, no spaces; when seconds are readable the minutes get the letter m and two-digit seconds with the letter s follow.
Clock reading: 3h57
